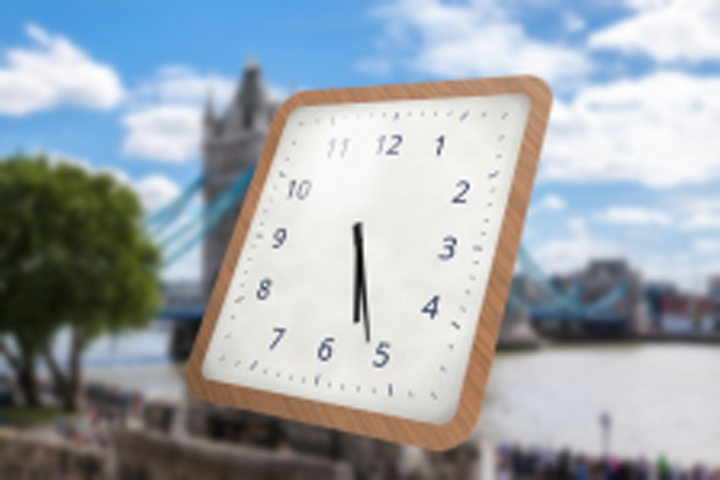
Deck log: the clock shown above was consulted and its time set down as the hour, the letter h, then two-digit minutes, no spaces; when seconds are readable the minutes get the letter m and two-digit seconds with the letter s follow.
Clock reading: 5h26
